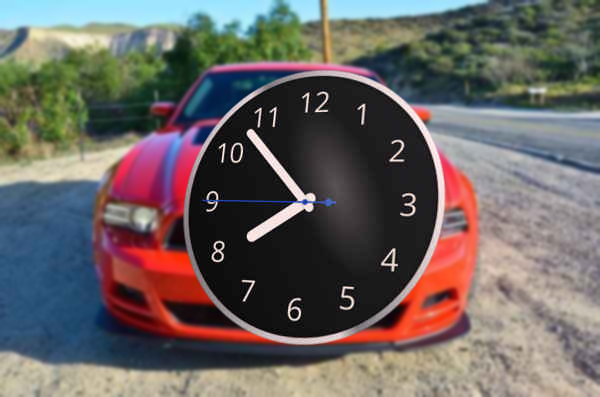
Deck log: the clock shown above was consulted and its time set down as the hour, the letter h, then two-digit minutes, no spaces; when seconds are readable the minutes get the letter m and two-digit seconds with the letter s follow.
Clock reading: 7h52m45s
